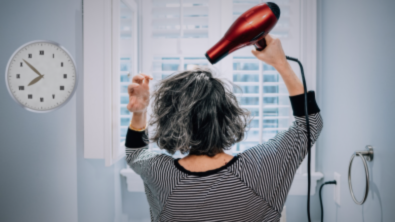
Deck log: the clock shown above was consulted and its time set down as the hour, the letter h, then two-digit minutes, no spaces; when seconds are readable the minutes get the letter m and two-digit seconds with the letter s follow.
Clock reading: 7h52
